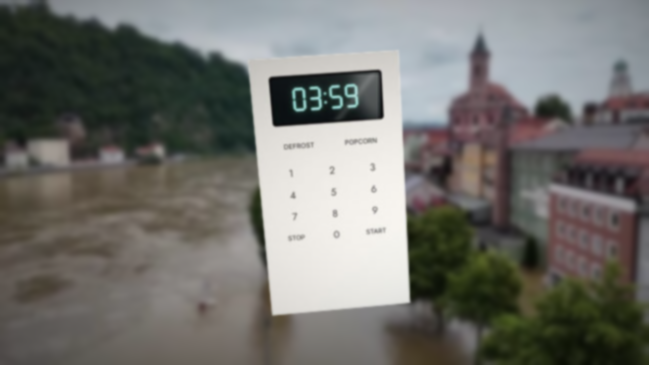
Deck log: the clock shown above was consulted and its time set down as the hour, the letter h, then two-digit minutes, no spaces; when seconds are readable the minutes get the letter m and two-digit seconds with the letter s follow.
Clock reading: 3h59
